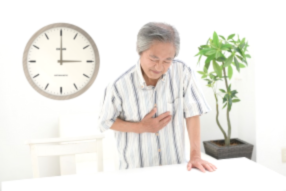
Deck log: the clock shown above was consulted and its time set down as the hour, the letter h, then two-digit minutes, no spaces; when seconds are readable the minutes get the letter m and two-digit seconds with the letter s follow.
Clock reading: 3h00
